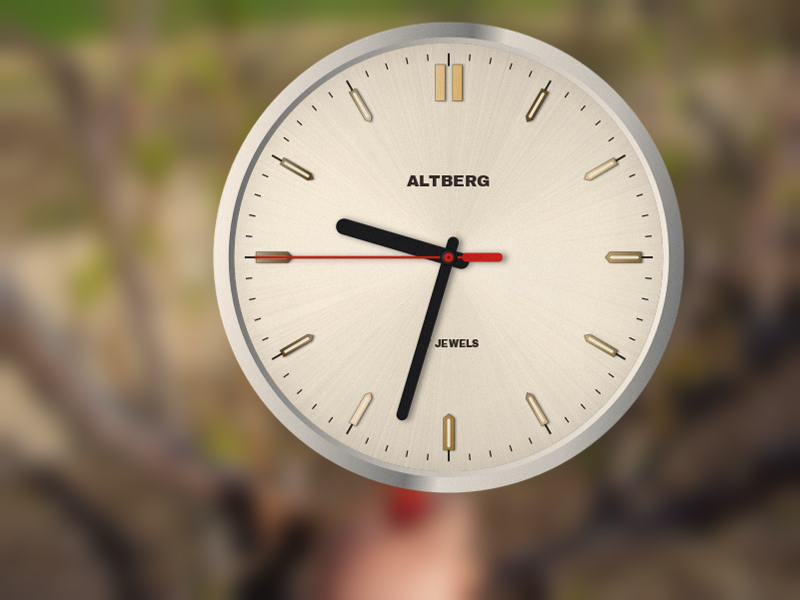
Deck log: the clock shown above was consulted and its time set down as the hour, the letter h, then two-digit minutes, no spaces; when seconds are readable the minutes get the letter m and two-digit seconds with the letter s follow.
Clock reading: 9h32m45s
